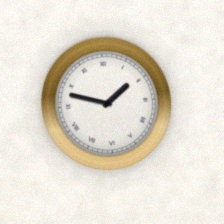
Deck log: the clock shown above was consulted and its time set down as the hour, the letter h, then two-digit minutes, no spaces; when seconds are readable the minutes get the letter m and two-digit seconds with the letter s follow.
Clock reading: 1h48
